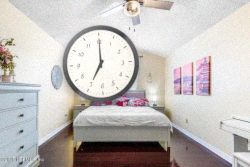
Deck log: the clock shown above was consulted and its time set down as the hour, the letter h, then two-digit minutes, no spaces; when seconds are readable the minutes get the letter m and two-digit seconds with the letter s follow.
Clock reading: 7h00
